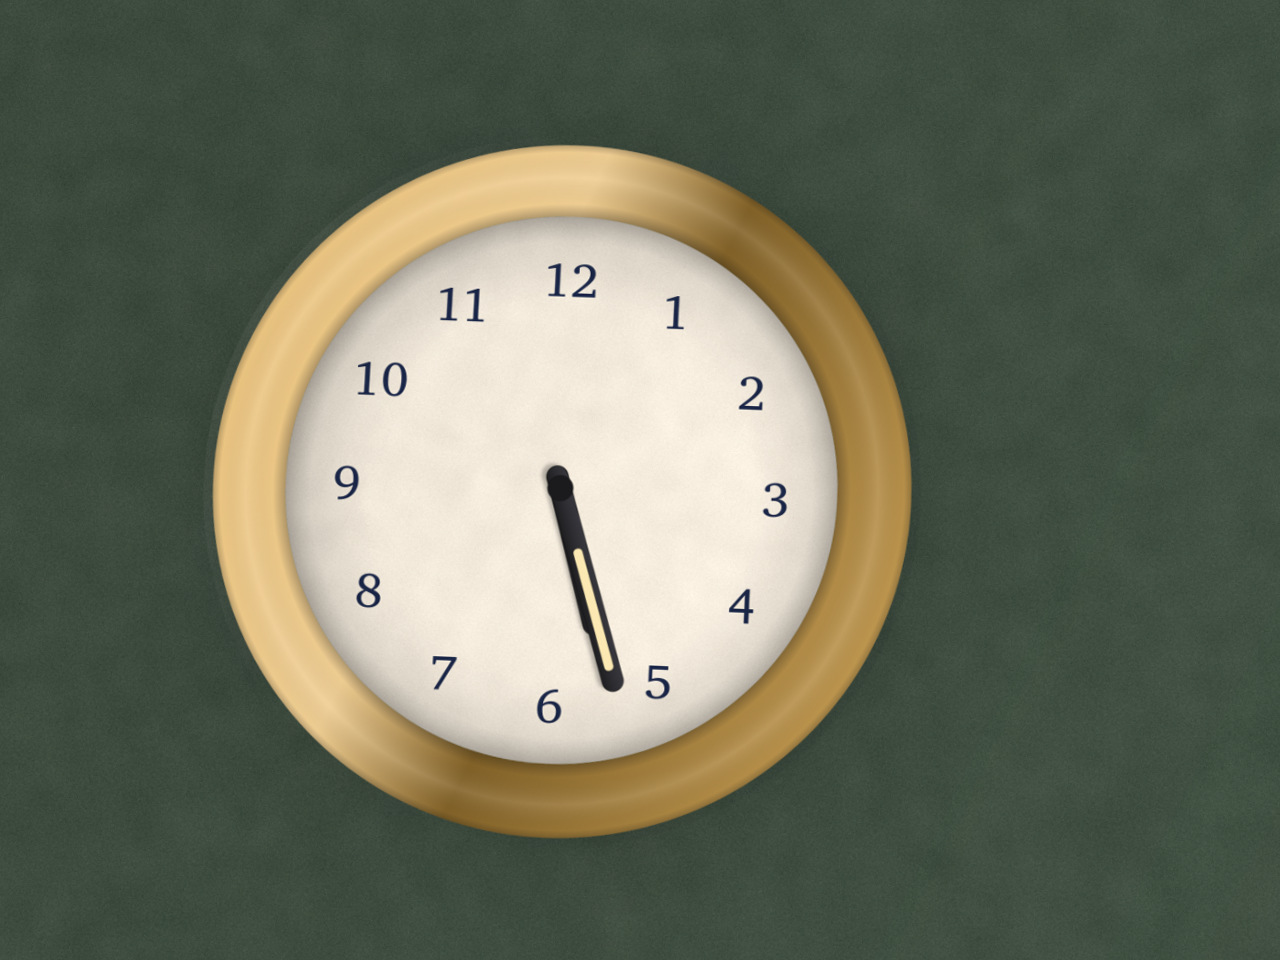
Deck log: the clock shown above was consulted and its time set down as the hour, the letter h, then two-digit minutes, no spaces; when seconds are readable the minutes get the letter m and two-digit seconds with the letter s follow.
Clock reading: 5h27
